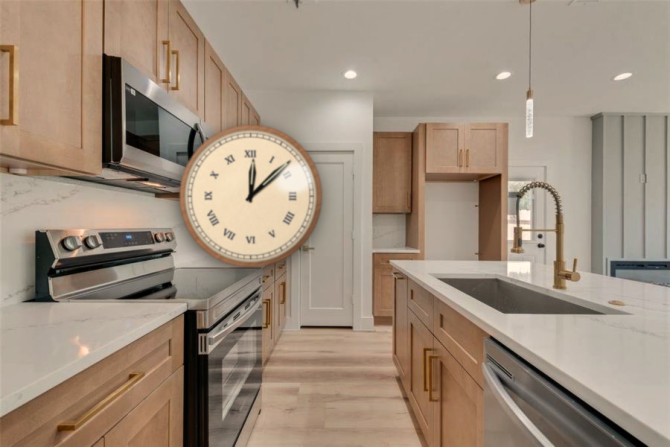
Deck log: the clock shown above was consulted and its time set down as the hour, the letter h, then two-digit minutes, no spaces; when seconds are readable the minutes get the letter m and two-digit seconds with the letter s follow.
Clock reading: 12h08
